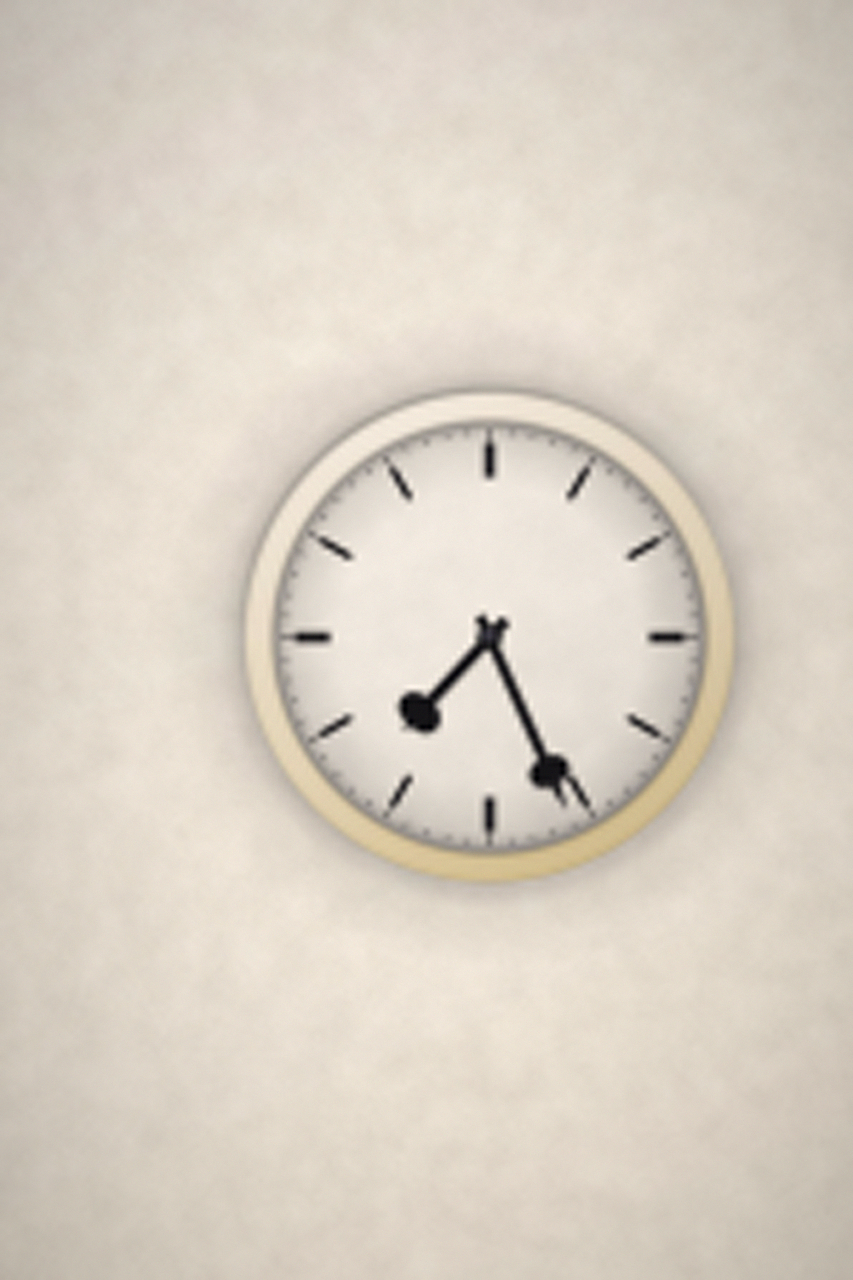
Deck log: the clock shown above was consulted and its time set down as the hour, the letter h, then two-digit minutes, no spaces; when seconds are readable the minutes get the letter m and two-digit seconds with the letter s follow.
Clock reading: 7h26
